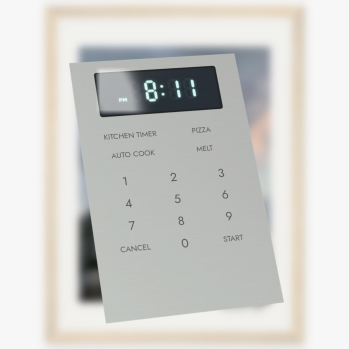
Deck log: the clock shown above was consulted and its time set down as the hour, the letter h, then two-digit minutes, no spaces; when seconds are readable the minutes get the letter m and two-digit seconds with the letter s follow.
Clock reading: 8h11
